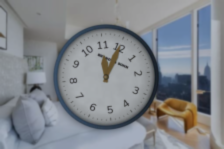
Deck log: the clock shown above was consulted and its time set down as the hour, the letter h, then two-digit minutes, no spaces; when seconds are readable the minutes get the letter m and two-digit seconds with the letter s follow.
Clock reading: 11h00
